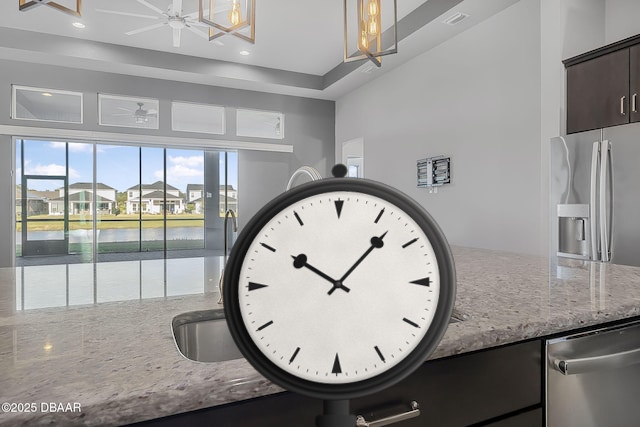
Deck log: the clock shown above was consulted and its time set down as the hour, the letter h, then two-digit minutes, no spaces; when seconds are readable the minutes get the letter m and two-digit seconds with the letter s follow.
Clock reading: 10h07
